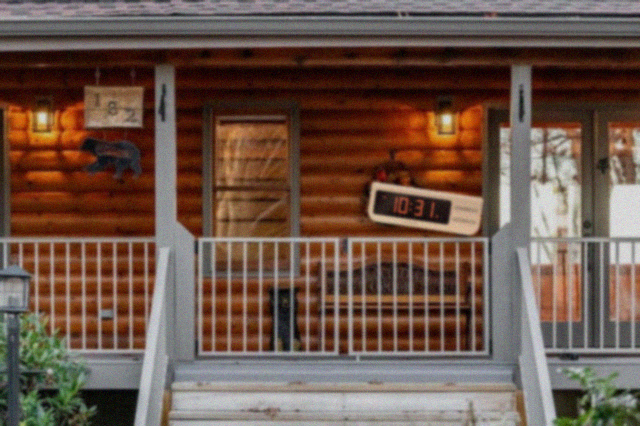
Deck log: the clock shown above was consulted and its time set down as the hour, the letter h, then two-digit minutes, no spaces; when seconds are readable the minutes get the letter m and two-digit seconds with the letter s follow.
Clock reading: 10h31
